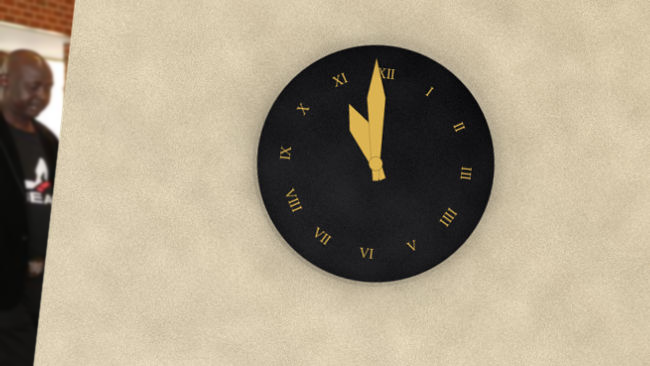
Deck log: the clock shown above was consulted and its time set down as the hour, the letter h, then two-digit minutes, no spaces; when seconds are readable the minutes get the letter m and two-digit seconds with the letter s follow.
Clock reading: 10h59
